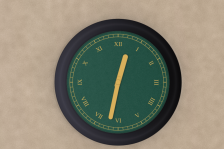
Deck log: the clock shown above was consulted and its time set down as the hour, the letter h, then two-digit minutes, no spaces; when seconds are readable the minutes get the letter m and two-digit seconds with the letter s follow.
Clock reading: 12h32
